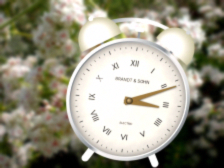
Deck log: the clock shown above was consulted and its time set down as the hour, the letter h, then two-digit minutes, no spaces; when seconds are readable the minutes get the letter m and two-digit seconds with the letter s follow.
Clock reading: 3h11
